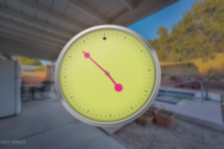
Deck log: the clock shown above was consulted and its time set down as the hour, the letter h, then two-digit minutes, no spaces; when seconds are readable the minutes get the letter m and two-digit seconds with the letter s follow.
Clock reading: 4h53
